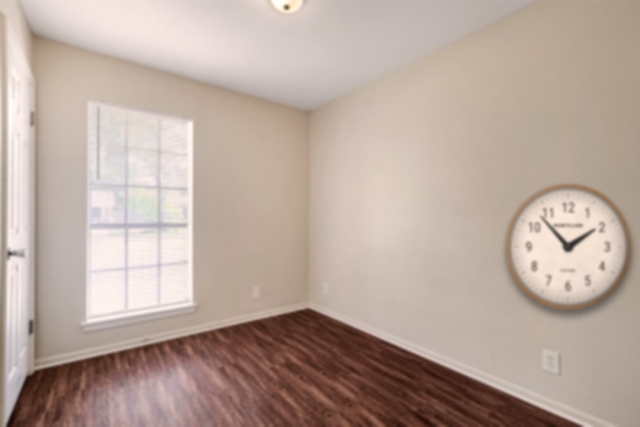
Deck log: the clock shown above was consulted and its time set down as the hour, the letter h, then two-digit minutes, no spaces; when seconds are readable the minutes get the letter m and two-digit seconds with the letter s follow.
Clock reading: 1h53
